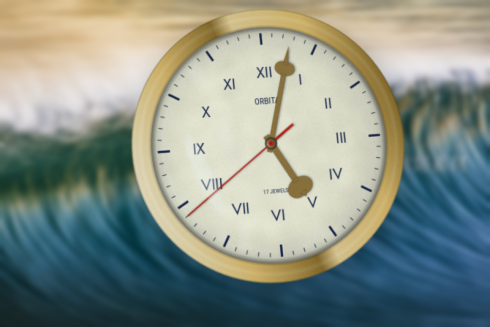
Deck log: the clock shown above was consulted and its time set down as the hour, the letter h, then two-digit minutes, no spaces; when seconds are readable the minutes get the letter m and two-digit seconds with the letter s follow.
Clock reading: 5h02m39s
